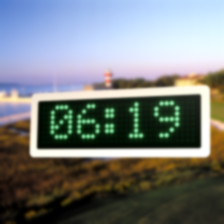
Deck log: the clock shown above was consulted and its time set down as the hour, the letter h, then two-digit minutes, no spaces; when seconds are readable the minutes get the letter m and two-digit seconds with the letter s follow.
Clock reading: 6h19
